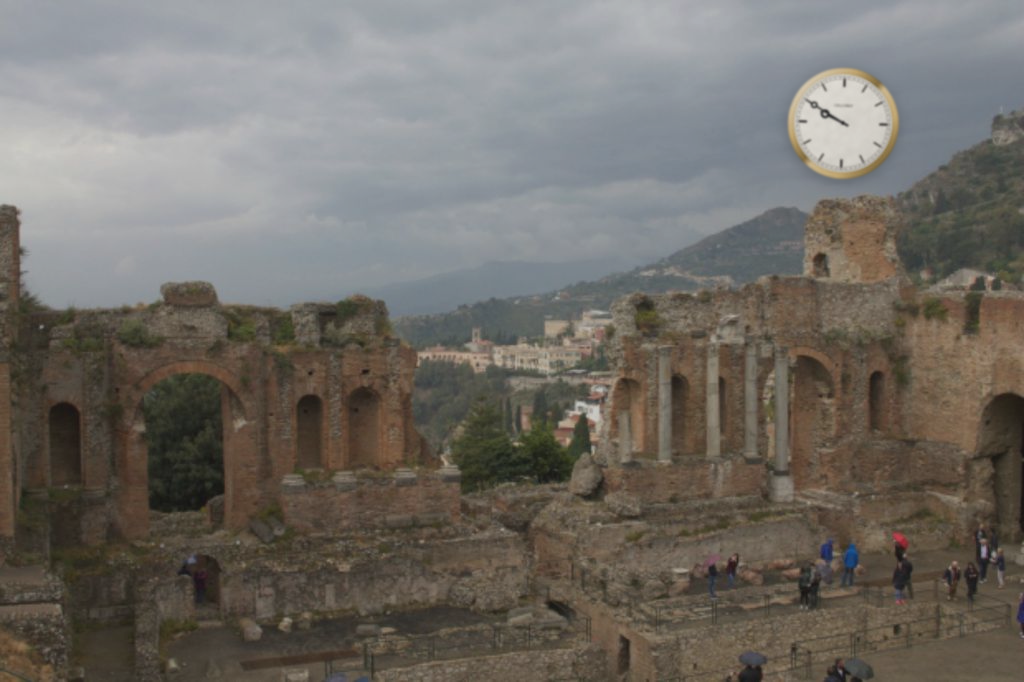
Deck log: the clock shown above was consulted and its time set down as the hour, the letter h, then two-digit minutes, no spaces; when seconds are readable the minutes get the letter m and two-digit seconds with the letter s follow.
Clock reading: 9h50
